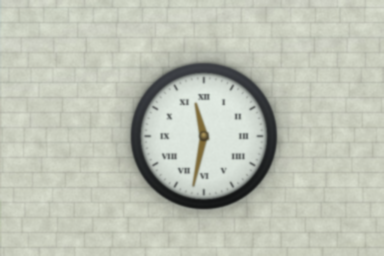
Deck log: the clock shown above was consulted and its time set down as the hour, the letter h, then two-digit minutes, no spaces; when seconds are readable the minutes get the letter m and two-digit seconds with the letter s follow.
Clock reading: 11h32
